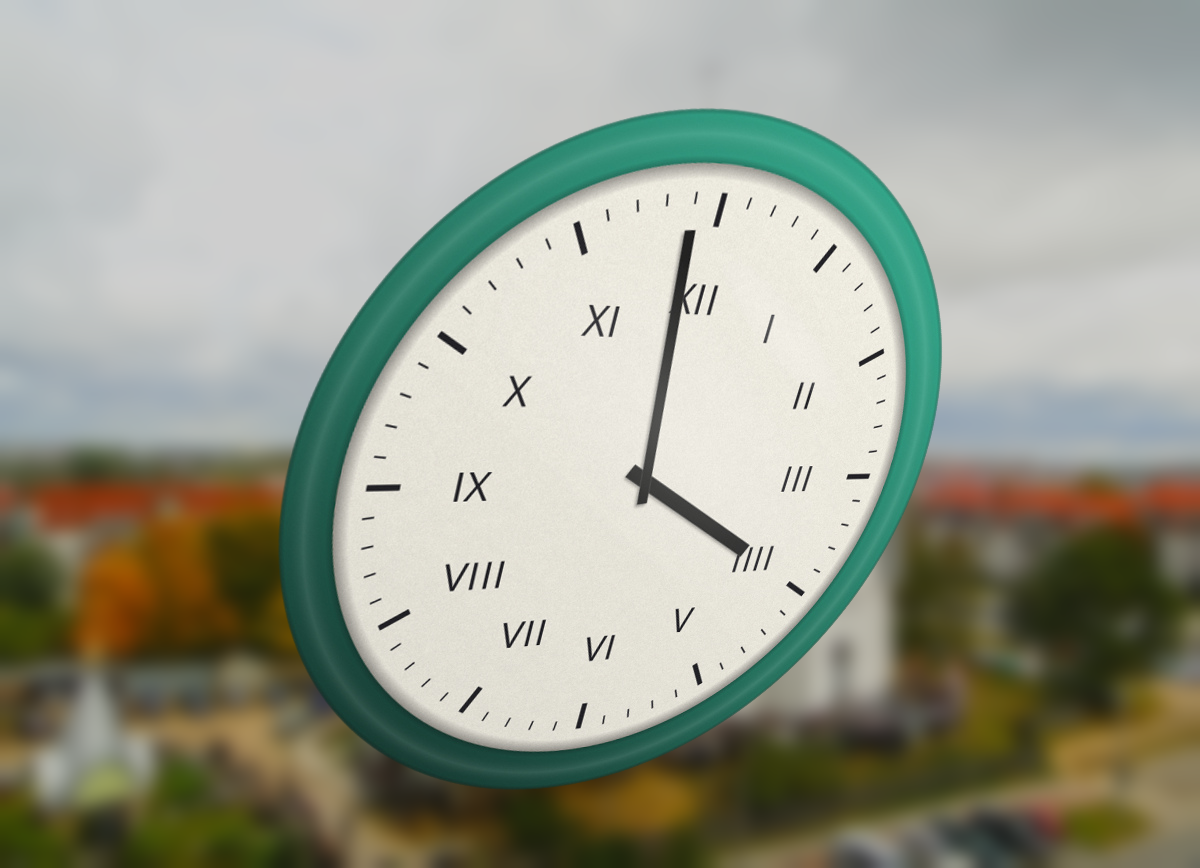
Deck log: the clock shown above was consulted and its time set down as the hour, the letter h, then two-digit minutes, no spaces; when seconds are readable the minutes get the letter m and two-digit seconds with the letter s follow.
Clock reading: 3h59
